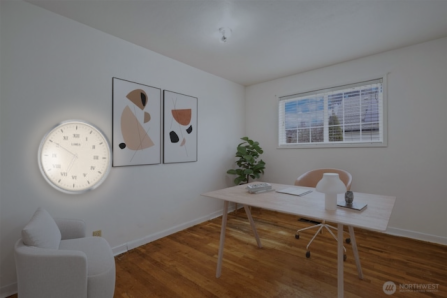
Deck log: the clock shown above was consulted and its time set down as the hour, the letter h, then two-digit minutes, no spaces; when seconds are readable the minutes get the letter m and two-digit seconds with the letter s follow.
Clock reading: 6h50
